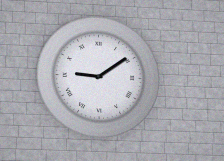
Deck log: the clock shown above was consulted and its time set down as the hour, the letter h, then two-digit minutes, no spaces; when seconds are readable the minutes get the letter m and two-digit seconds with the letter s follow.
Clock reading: 9h09
